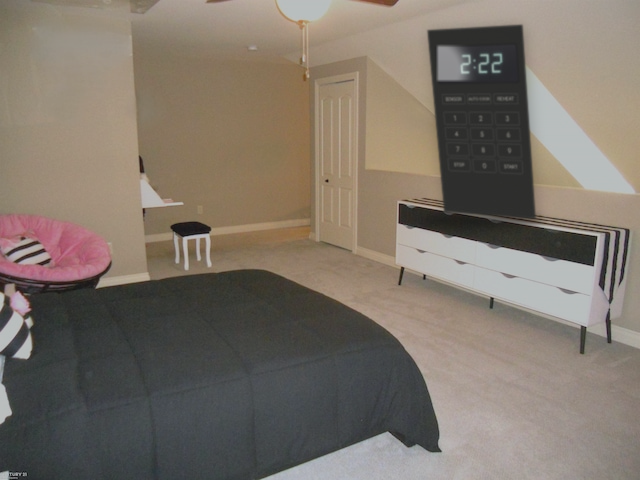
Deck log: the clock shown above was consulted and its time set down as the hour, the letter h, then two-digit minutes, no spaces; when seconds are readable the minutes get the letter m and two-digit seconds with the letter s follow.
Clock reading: 2h22
